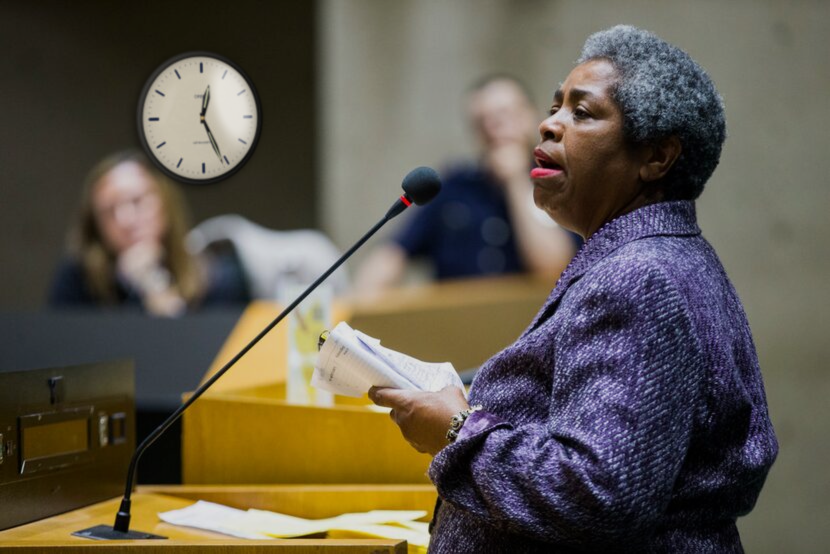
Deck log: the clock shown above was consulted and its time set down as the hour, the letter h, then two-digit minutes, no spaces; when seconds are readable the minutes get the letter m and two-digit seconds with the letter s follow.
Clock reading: 12h26
